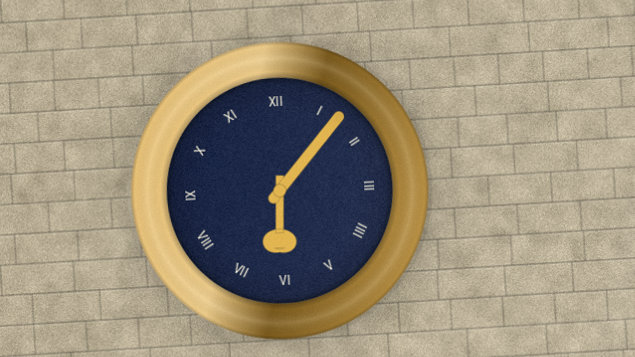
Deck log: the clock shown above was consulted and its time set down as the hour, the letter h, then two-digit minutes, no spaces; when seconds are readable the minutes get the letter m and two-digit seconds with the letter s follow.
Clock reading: 6h07
